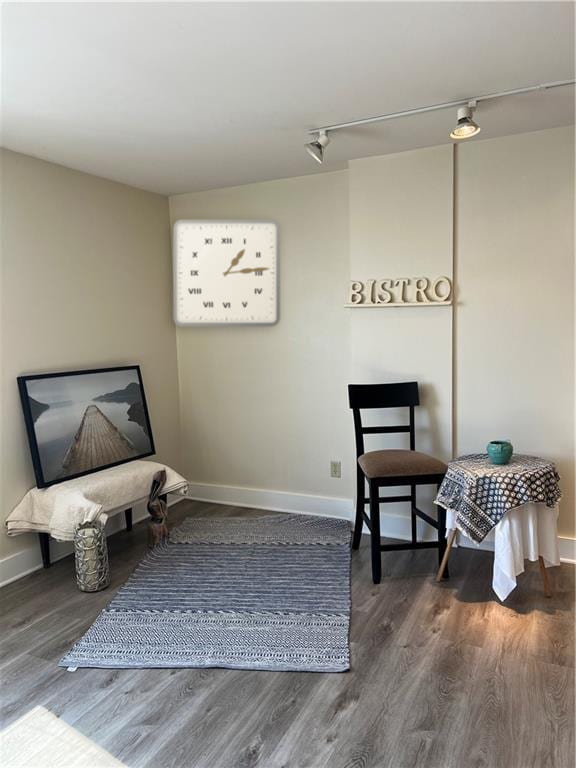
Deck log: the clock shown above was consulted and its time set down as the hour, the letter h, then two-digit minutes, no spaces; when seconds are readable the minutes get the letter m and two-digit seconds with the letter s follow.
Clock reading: 1h14
